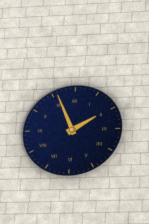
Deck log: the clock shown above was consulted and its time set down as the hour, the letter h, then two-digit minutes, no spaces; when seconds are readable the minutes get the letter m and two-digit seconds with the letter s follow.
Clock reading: 1h56
